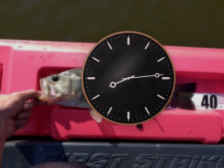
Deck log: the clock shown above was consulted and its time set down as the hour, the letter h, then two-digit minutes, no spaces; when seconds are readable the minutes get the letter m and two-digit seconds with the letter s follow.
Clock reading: 8h14
